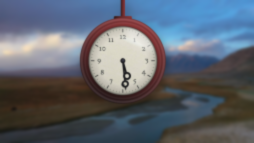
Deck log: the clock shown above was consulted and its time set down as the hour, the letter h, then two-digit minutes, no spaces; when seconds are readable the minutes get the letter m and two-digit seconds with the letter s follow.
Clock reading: 5h29
